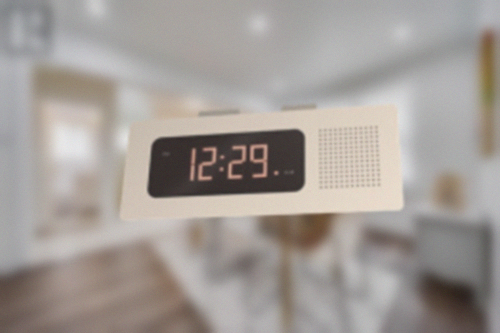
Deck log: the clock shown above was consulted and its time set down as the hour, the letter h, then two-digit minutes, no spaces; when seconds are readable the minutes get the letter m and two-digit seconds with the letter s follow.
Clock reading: 12h29
